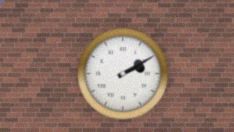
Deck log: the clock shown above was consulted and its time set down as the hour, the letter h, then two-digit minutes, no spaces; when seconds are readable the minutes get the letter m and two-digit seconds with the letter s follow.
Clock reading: 2h10
